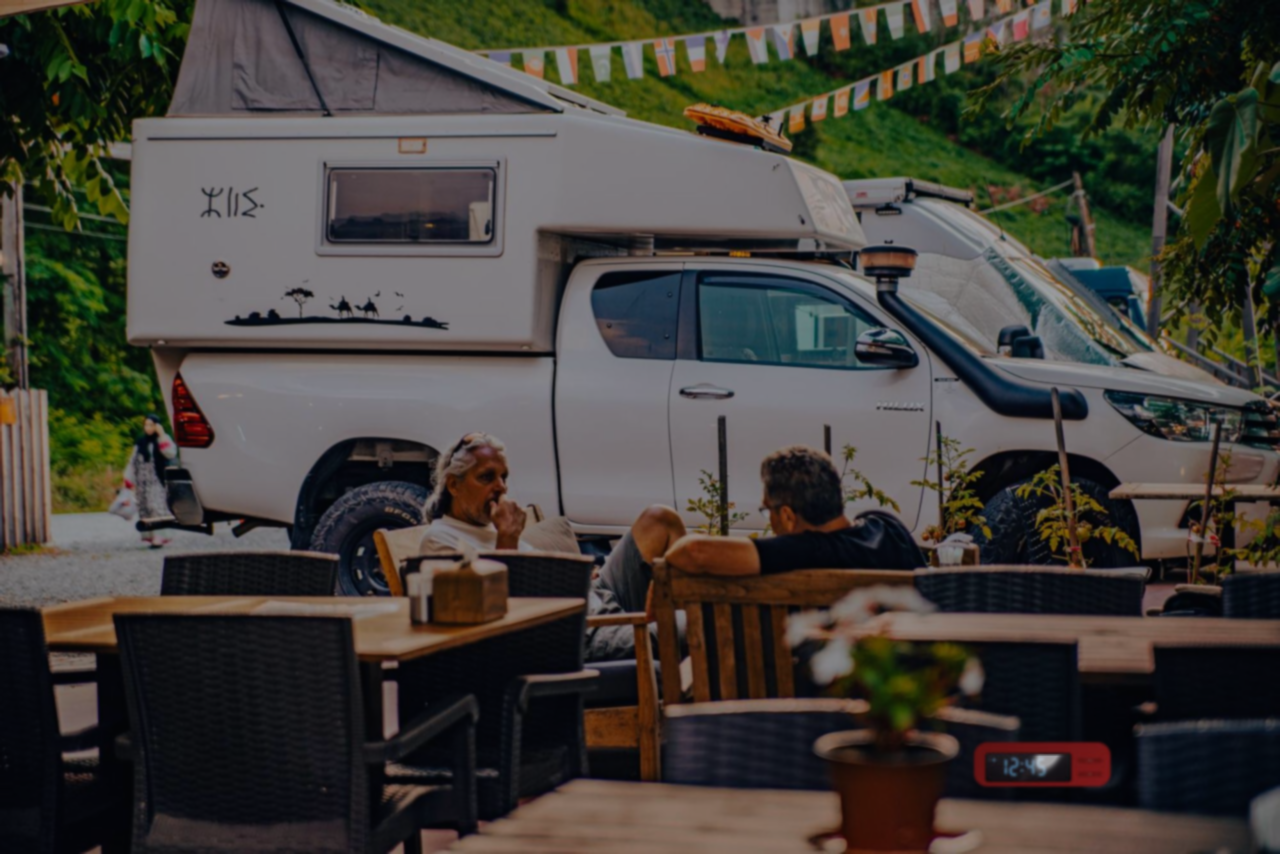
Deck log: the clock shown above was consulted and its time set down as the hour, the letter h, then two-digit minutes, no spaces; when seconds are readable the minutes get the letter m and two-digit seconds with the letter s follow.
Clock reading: 12h45
